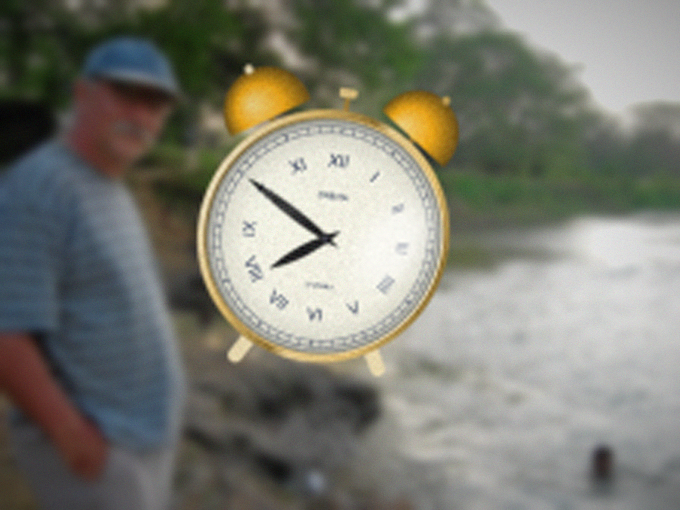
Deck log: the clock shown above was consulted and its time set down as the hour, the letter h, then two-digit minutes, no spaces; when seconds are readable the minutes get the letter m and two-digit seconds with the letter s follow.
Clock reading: 7h50
